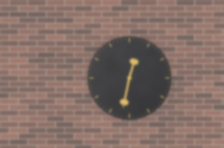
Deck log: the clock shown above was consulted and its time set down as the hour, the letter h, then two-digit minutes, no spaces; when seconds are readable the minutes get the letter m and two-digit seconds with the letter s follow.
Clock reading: 12h32
